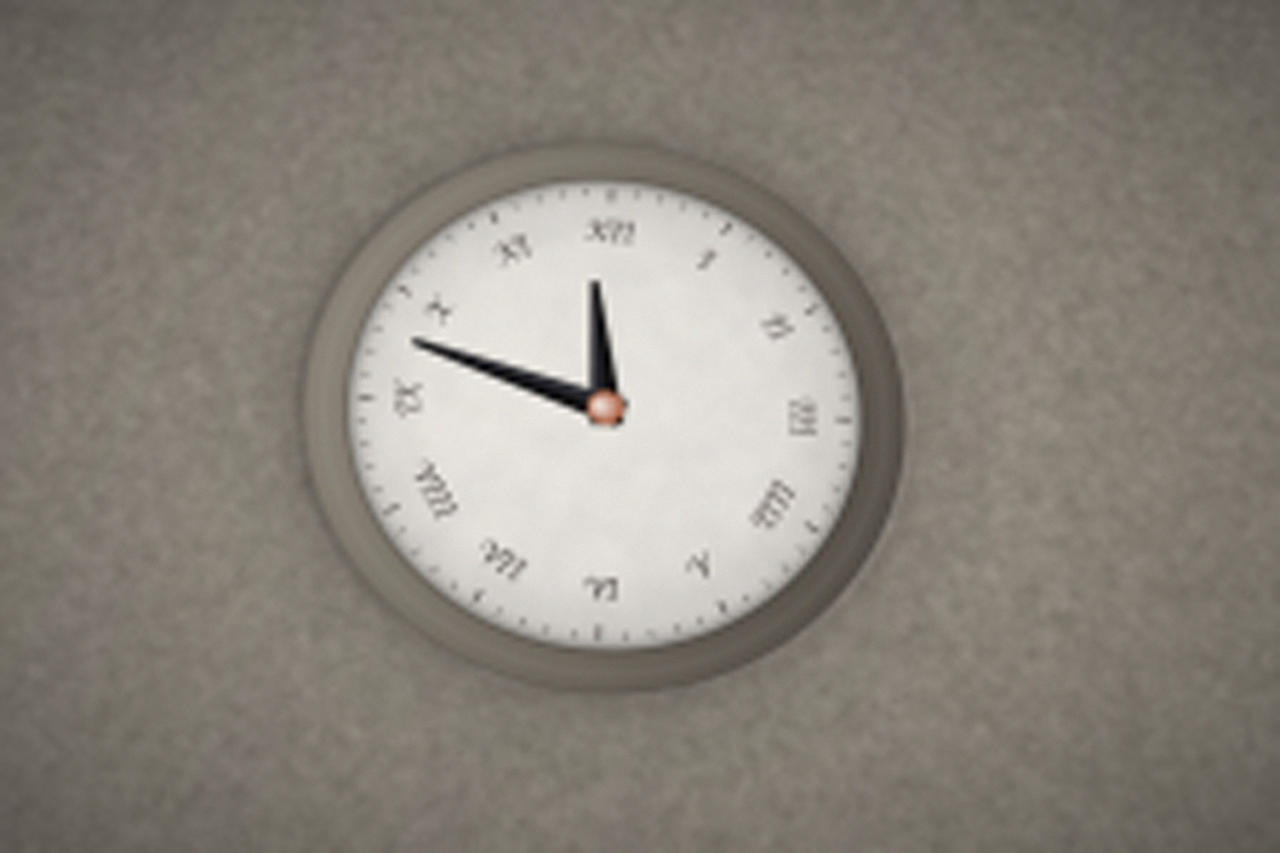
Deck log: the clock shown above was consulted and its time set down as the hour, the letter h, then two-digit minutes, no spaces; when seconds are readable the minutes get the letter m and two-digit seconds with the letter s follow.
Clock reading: 11h48
